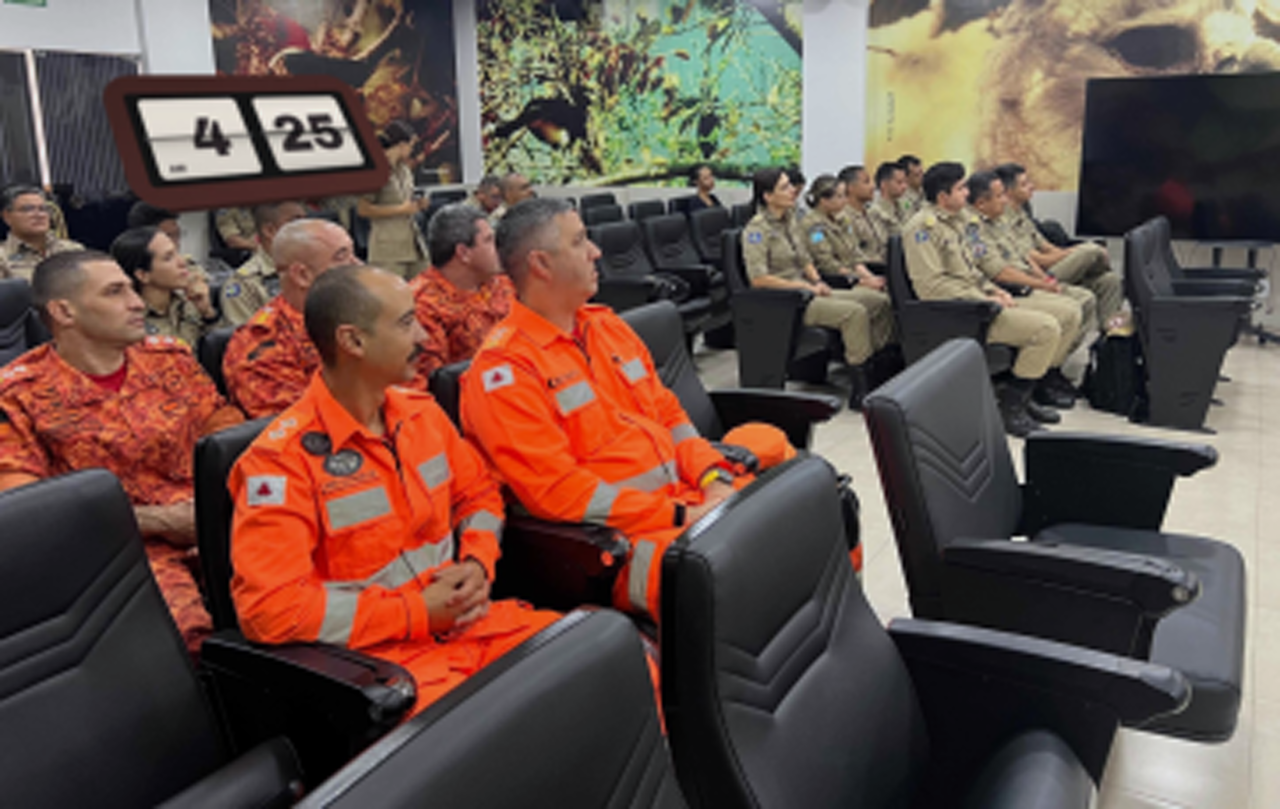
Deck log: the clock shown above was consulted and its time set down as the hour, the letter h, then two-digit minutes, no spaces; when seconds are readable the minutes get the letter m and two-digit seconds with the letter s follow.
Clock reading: 4h25
